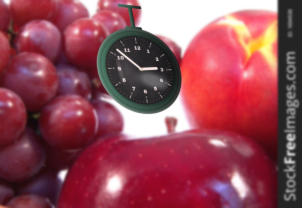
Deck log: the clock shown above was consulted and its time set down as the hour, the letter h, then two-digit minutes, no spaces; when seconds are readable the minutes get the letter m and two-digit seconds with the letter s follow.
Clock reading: 2h52
